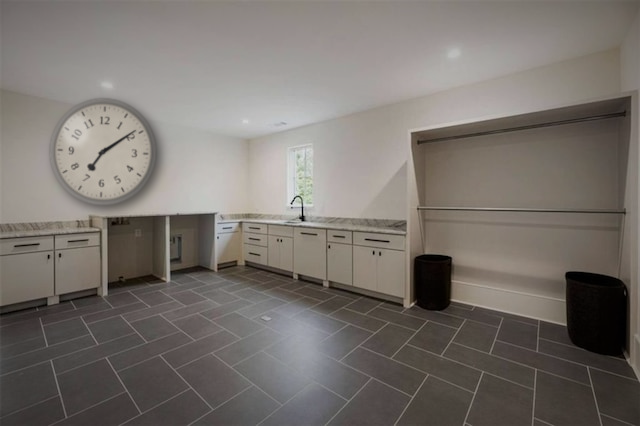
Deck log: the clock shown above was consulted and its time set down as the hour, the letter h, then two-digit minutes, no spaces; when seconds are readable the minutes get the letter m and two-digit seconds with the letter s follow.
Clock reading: 7h09
